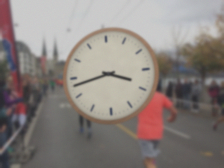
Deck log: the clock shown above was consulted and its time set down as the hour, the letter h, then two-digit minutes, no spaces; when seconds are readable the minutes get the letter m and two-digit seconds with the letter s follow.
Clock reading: 3h43
